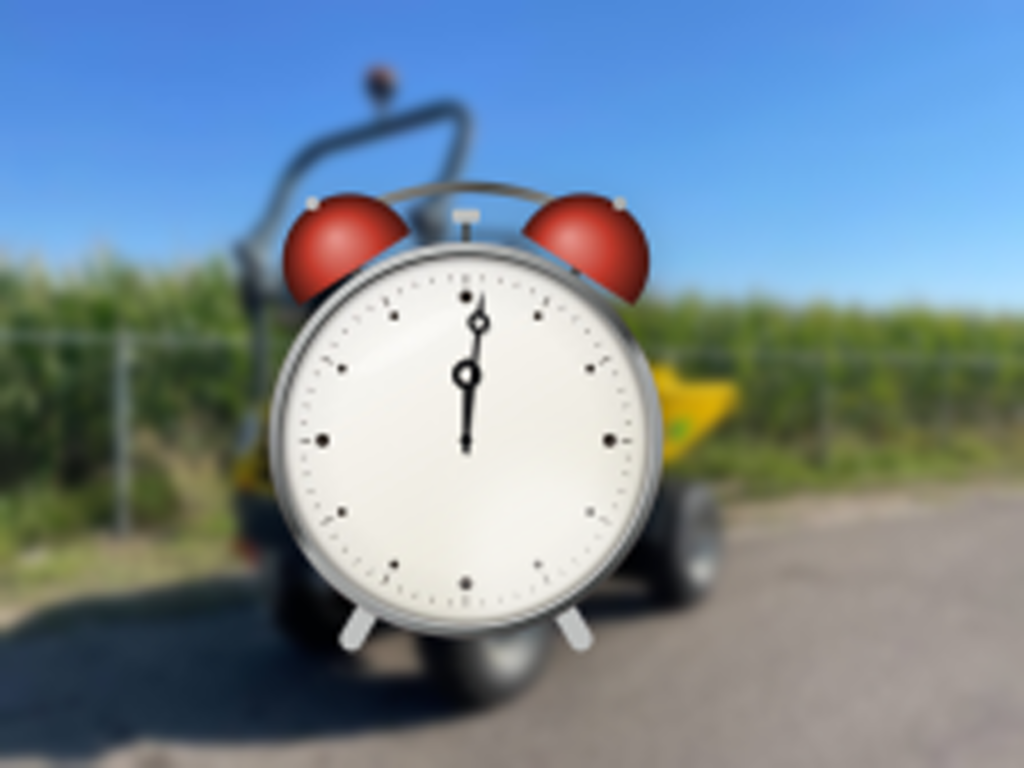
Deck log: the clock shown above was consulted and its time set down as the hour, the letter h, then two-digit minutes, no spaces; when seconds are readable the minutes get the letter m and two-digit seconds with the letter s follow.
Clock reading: 12h01
